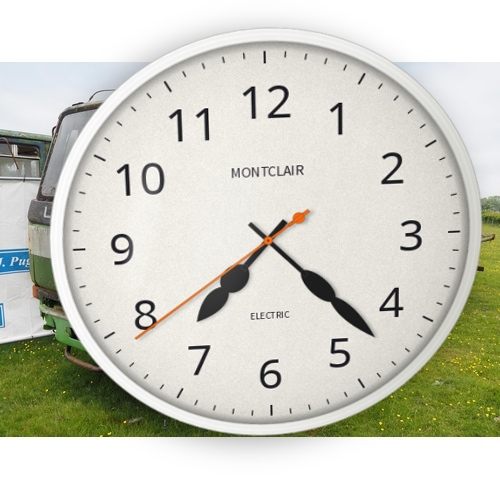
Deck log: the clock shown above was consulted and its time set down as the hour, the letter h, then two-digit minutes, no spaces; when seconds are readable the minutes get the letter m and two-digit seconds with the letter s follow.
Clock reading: 7h22m39s
